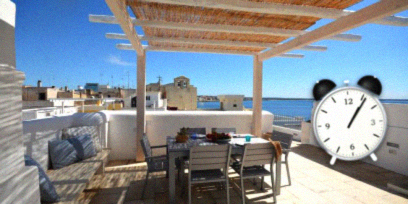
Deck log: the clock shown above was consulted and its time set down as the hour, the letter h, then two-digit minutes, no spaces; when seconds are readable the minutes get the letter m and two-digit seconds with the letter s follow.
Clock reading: 1h06
